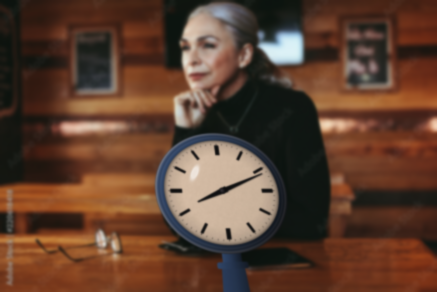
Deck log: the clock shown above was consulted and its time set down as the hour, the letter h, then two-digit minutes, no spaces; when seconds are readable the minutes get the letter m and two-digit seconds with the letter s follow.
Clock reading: 8h11
